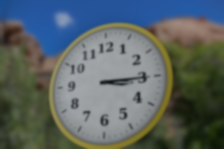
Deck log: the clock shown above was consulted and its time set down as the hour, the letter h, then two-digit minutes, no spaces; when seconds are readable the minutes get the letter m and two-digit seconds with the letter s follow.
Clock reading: 3h15
